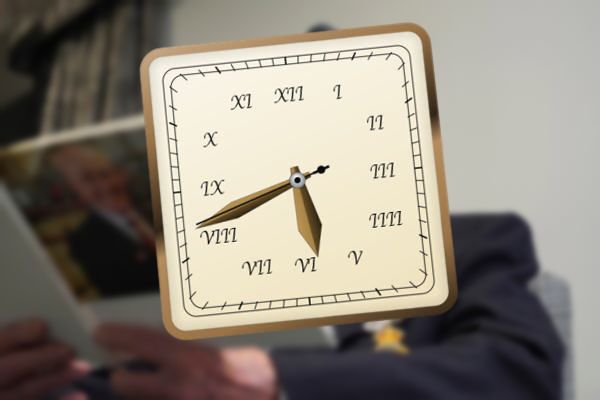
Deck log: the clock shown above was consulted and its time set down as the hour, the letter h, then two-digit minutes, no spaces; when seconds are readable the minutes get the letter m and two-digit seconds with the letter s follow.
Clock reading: 5h41m42s
